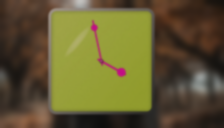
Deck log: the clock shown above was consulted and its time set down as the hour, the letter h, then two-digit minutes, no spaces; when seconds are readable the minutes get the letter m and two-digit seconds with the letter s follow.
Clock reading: 3h58
